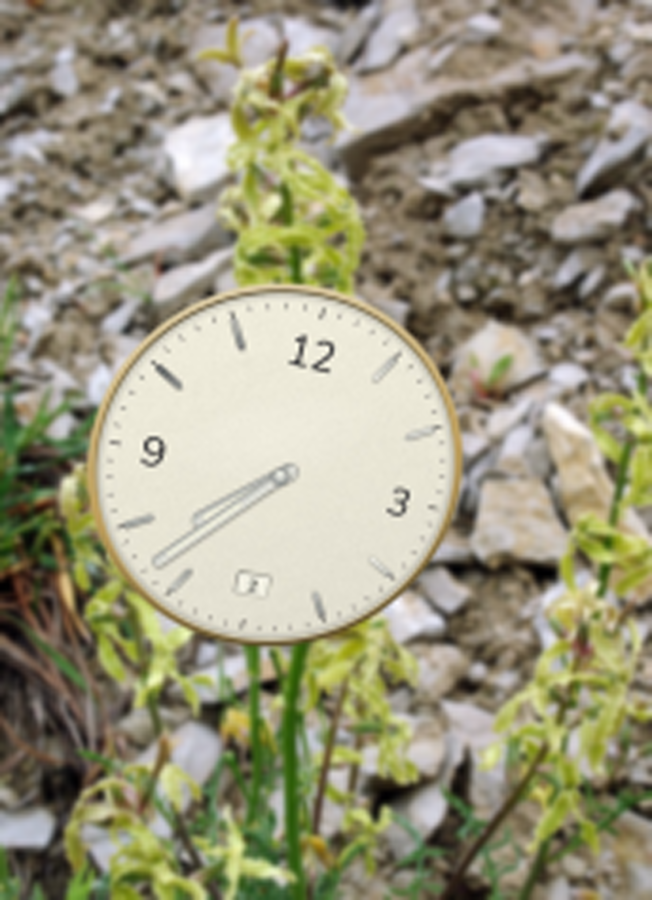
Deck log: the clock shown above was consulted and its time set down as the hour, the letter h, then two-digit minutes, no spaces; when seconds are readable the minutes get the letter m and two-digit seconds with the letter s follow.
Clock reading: 7h37
